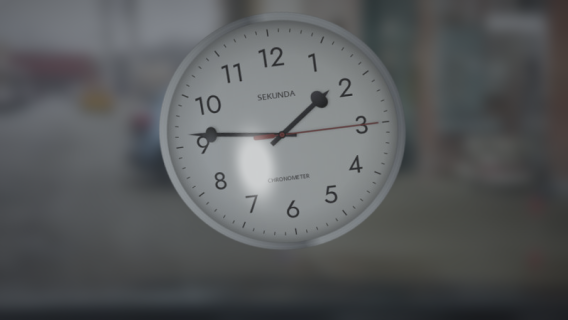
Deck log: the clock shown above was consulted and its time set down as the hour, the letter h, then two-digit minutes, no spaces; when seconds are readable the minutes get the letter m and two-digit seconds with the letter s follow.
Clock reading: 1h46m15s
